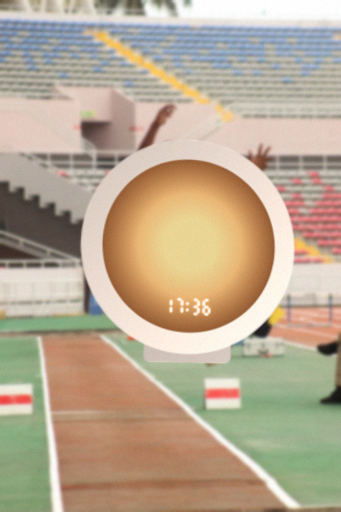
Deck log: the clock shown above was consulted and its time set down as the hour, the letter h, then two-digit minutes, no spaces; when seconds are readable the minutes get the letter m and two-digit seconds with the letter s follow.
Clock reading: 17h36
